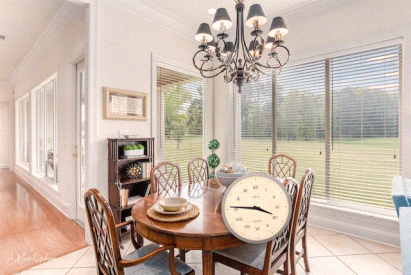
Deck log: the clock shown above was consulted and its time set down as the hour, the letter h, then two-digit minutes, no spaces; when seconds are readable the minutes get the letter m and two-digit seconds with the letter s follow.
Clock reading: 3h46
